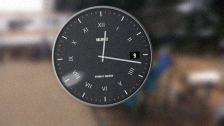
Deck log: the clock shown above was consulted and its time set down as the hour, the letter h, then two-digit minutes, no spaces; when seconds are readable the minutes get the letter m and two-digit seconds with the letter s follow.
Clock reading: 12h17
